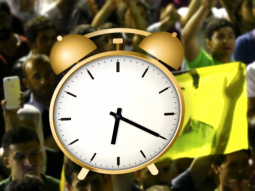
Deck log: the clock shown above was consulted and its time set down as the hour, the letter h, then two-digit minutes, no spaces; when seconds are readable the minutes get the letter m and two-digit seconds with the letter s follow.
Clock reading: 6h20
